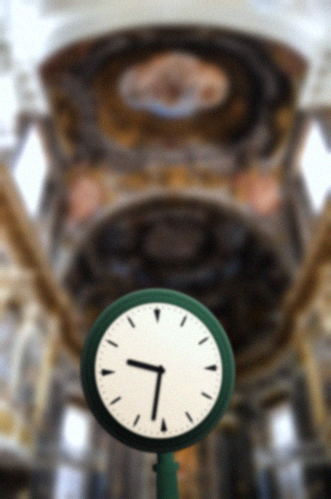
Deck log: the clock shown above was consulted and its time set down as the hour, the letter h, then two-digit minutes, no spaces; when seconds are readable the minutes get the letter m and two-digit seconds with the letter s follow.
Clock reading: 9h32
